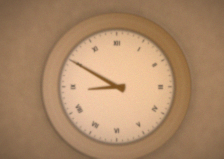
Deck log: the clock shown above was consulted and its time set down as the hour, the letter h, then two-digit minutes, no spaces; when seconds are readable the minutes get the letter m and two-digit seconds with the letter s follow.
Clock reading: 8h50
